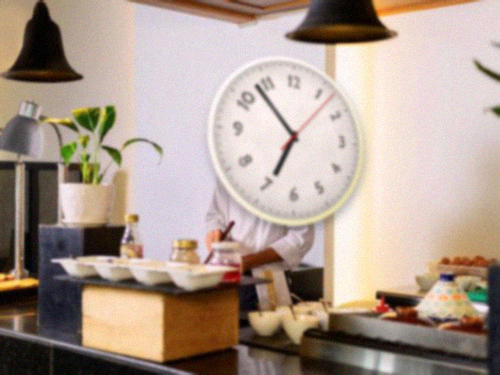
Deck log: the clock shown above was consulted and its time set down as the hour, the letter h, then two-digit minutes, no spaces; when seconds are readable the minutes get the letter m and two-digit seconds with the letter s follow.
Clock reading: 6h53m07s
